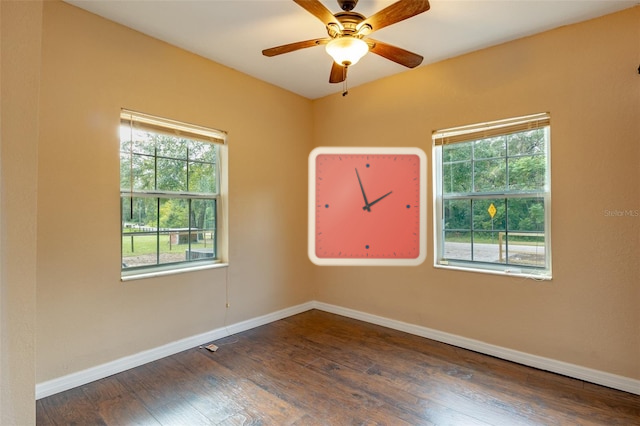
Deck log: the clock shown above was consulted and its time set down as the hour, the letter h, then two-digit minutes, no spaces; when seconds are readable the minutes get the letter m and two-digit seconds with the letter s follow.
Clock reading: 1h57
